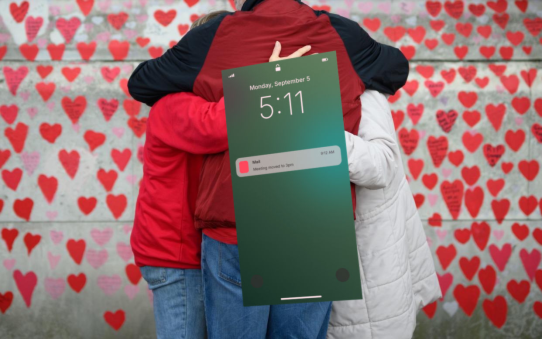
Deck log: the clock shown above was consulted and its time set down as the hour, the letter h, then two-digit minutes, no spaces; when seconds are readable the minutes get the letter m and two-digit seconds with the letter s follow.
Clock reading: 5h11
